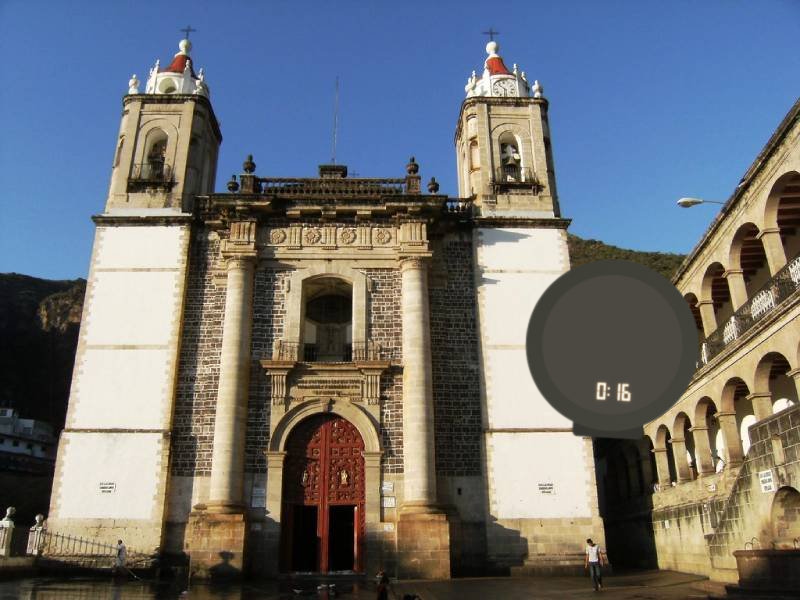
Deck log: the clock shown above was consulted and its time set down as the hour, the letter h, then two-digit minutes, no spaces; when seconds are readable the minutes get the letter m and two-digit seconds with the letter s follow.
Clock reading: 0h16
